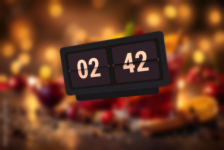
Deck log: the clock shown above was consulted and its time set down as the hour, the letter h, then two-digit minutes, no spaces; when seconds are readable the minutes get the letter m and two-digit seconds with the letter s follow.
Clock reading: 2h42
